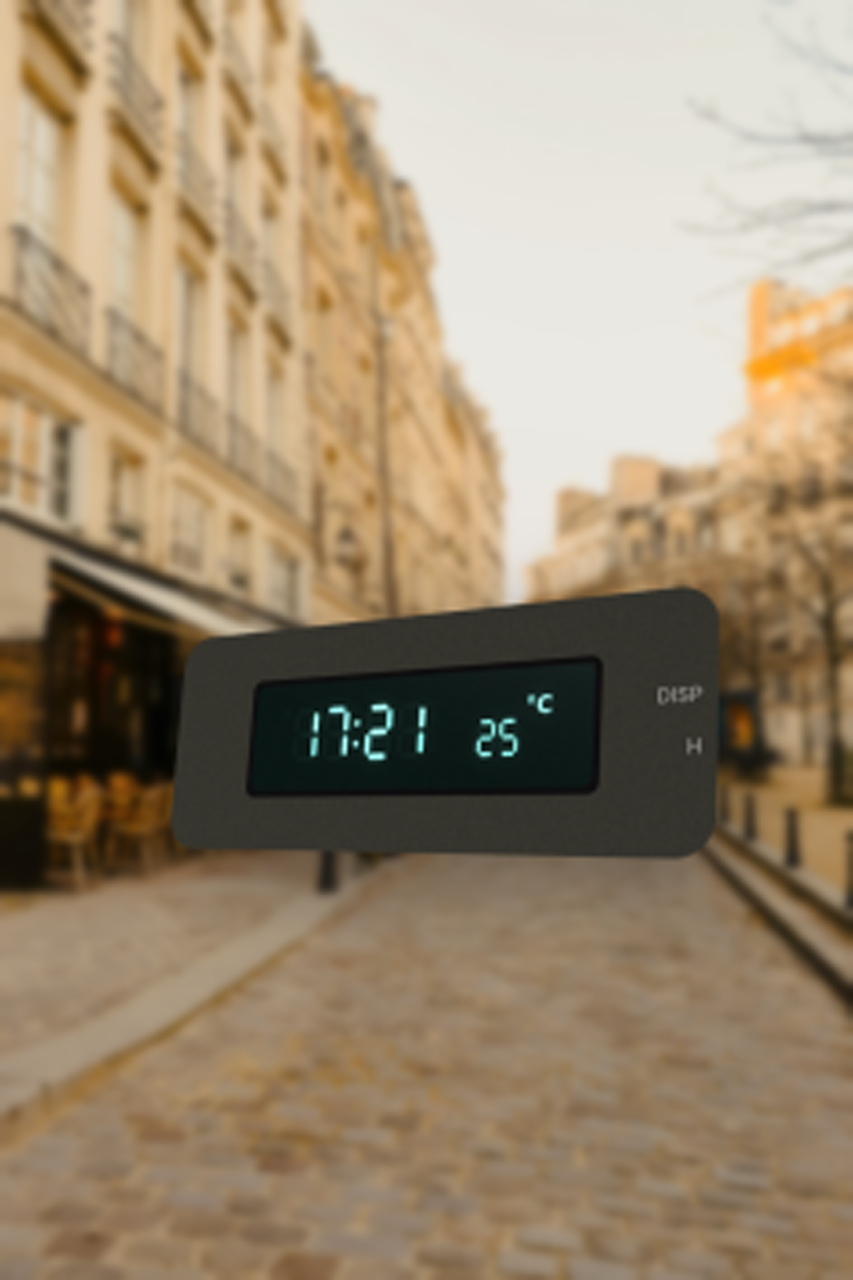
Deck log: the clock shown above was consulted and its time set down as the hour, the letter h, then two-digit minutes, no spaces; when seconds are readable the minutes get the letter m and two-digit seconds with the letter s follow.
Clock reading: 17h21
